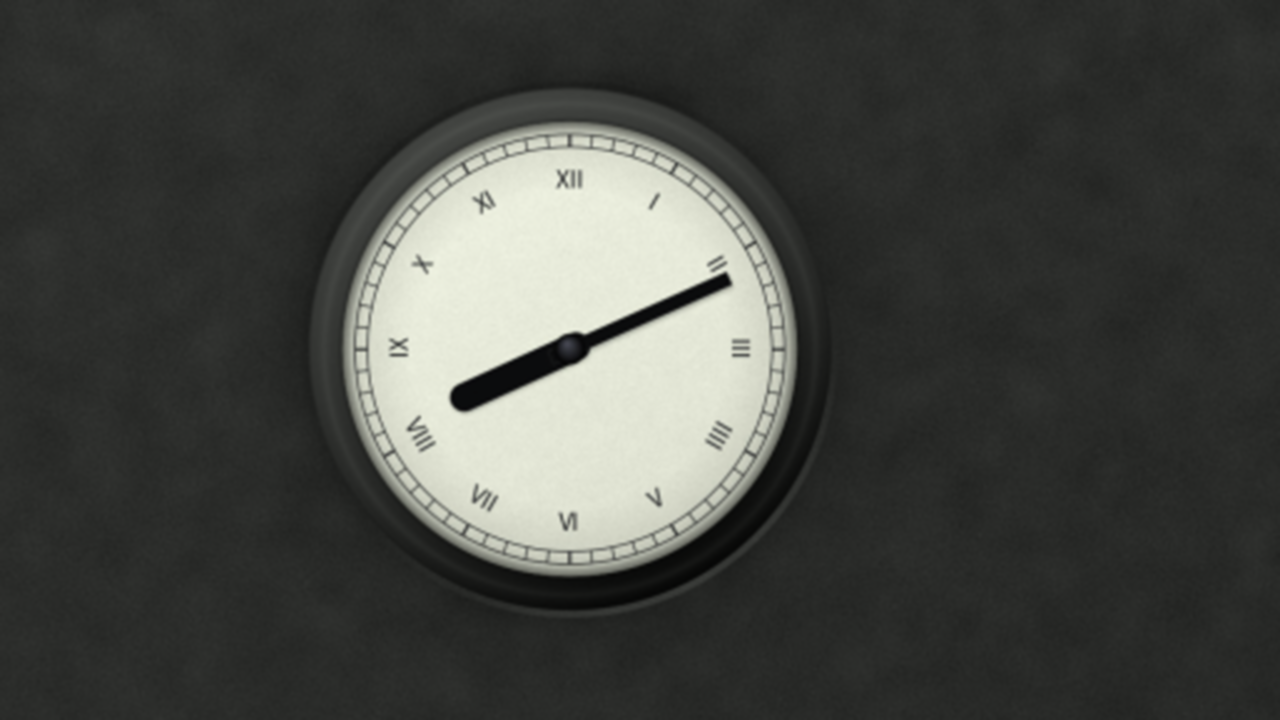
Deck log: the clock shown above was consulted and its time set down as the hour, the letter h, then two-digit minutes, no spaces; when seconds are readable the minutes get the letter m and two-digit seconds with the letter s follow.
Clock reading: 8h11
